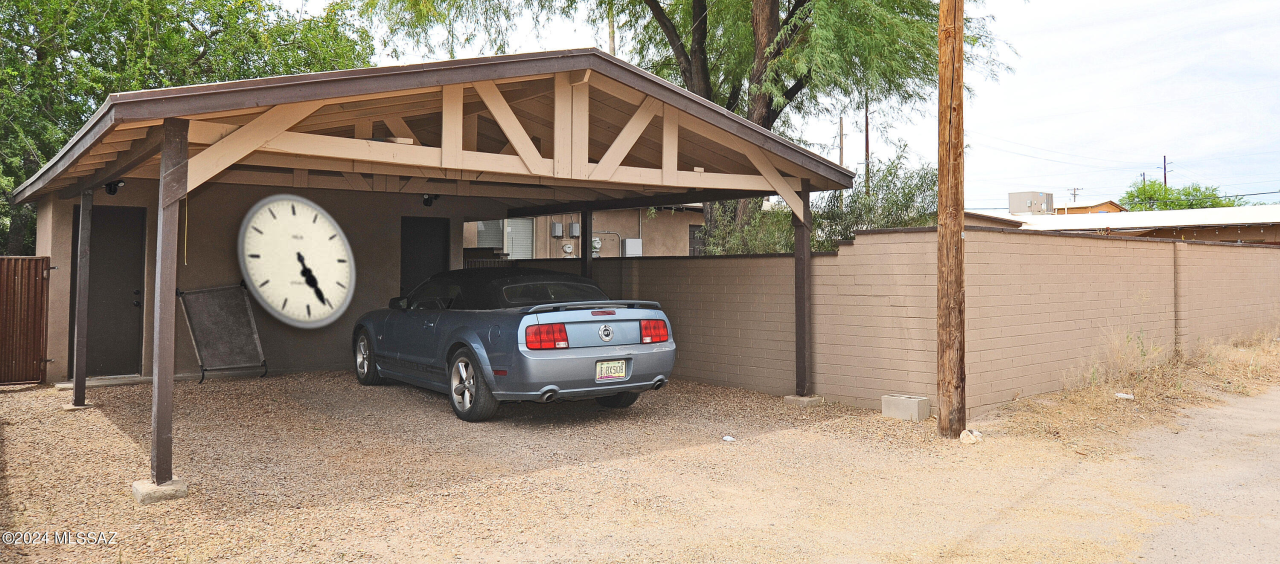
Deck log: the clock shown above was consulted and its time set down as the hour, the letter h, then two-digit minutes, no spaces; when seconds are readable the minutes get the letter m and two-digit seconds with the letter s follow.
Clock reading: 5h26
